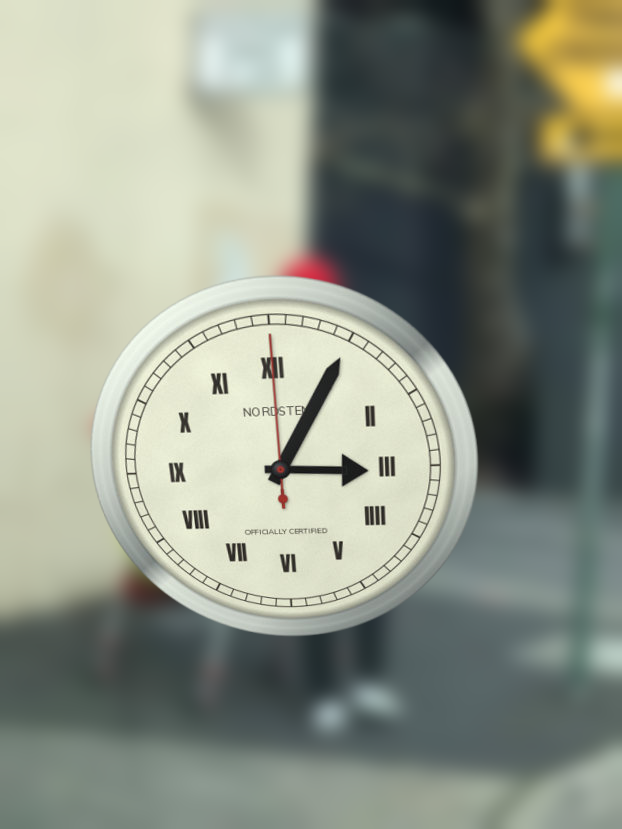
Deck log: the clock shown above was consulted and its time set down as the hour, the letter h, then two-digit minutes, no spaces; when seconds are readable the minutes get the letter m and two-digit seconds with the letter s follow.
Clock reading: 3h05m00s
